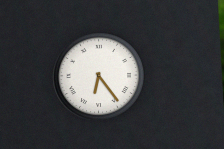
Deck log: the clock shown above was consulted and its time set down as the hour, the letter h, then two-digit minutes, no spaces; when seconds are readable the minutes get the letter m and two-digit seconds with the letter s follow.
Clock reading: 6h24
